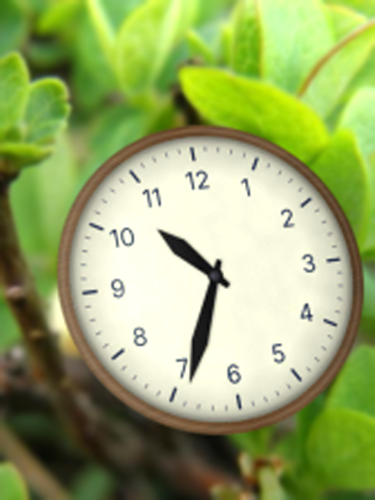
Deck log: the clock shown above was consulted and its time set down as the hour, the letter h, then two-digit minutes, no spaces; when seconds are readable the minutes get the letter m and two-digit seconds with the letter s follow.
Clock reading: 10h34
